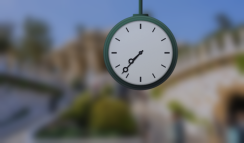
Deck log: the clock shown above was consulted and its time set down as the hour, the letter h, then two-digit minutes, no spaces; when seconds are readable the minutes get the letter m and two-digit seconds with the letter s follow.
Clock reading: 7h37
